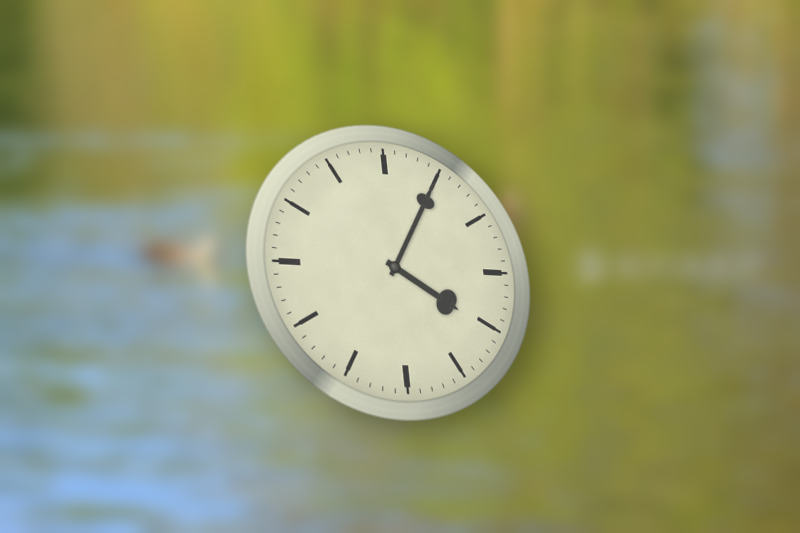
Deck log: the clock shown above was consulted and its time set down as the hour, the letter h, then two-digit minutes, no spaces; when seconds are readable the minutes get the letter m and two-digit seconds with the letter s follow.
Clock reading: 4h05
